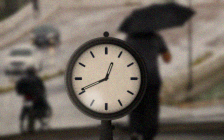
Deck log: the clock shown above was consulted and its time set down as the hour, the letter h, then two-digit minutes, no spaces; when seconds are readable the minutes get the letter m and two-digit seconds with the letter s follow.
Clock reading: 12h41
